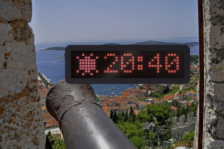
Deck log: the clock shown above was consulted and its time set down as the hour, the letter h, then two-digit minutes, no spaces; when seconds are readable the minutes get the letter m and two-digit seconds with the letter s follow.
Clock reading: 20h40
